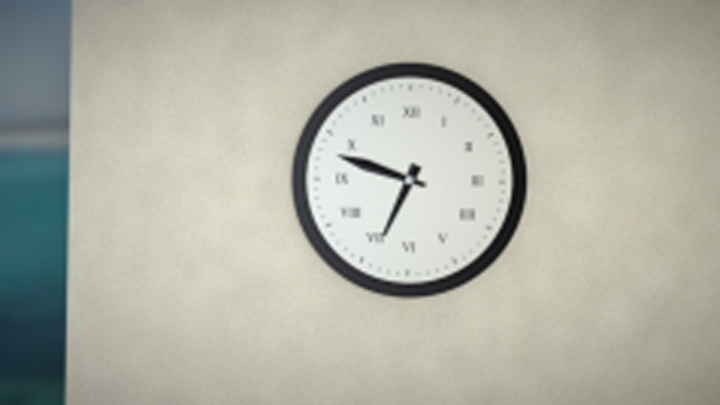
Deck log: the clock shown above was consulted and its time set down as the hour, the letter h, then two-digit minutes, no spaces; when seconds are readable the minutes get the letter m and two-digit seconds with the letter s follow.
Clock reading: 6h48
